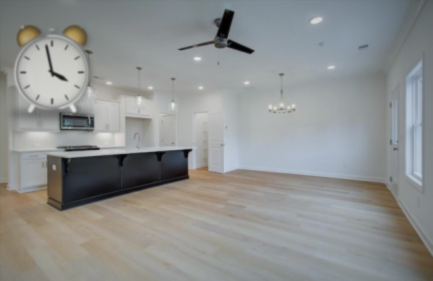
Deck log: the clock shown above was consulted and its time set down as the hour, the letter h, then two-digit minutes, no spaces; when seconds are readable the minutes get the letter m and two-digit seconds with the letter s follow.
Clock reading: 3h58
